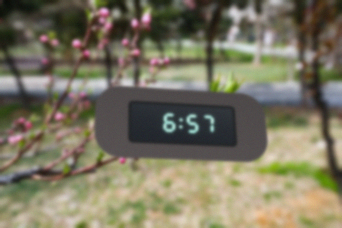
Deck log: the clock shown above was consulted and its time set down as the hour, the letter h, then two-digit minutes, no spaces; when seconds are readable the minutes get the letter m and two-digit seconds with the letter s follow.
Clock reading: 6h57
